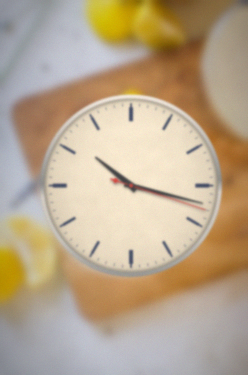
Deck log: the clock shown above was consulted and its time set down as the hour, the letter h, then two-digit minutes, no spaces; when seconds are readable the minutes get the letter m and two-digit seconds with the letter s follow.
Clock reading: 10h17m18s
